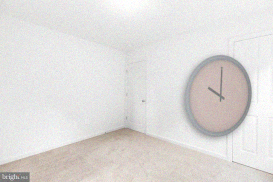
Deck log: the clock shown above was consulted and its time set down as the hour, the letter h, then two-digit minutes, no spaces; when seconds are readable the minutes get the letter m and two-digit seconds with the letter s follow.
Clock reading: 10h00
